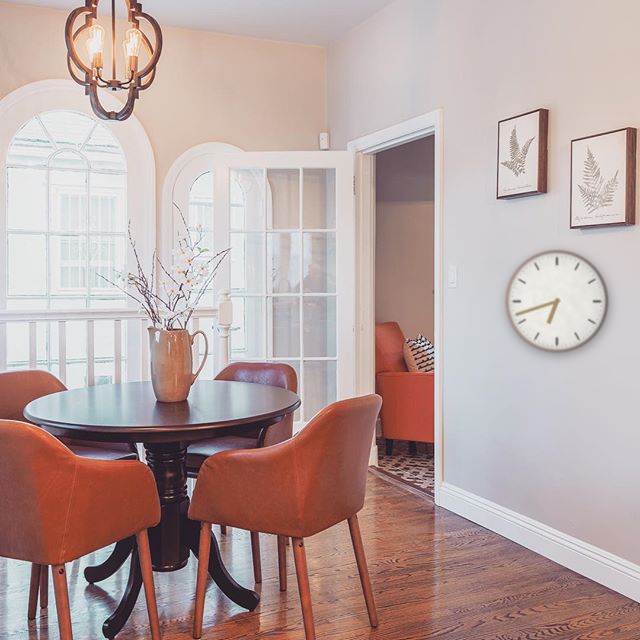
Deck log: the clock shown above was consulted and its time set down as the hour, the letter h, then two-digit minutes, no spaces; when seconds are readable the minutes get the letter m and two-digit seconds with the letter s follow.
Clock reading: 6h42
